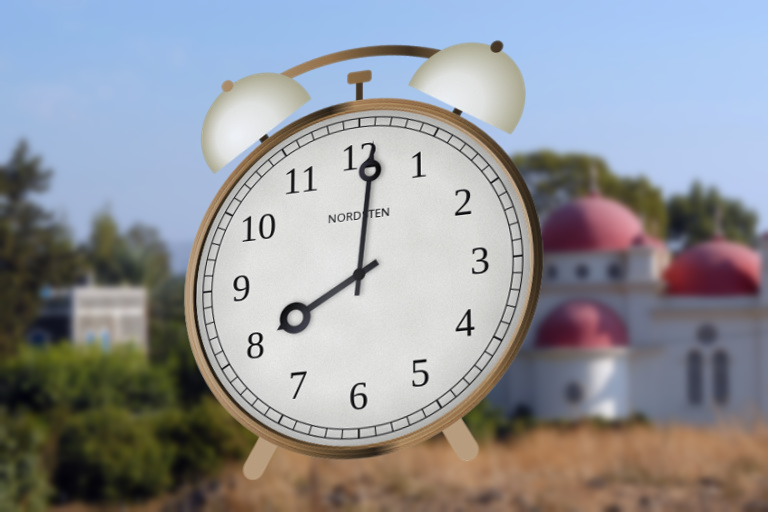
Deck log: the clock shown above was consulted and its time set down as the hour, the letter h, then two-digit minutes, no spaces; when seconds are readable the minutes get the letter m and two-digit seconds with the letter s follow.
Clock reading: 8h01
